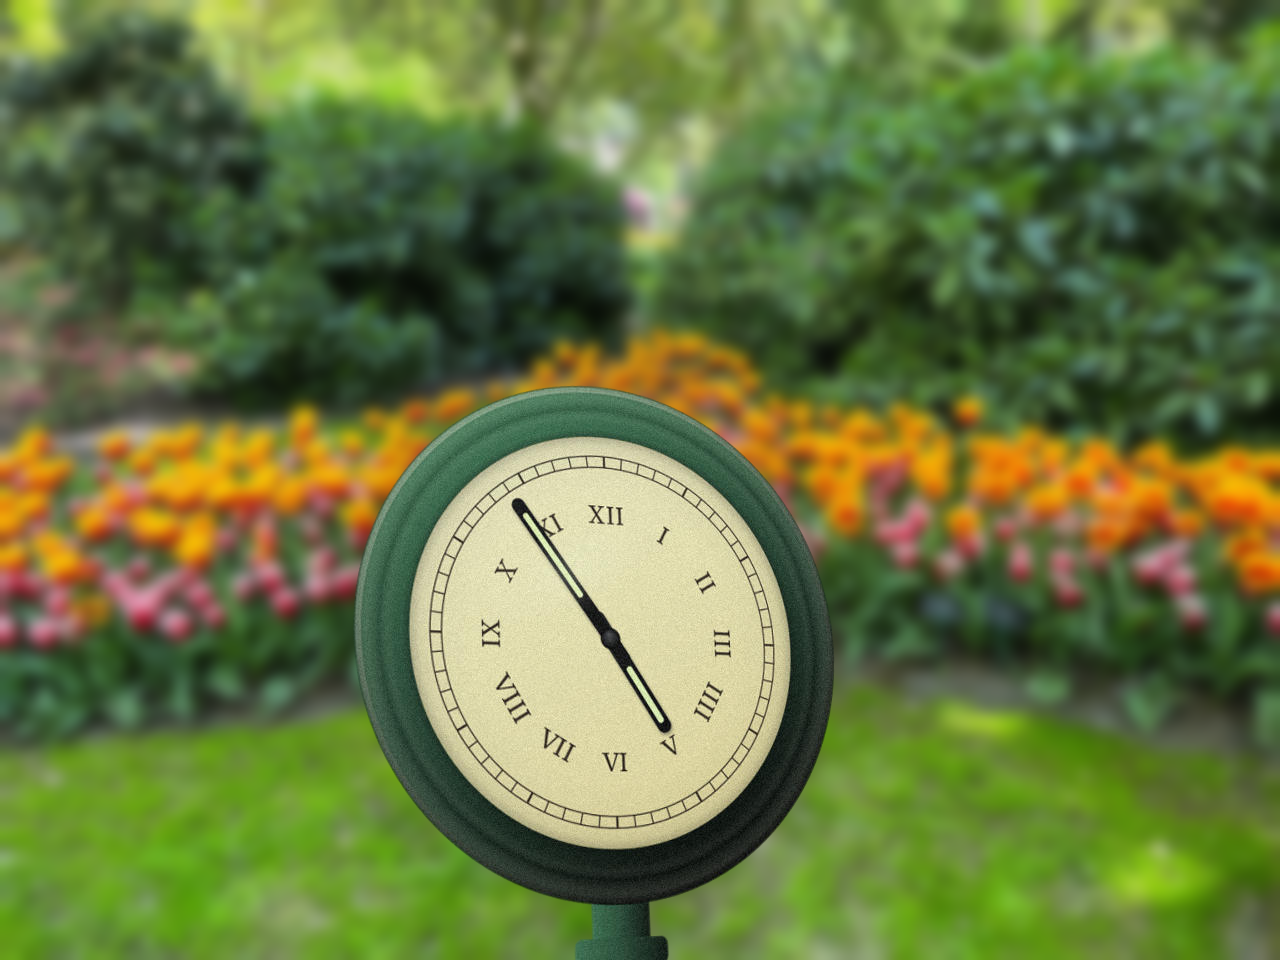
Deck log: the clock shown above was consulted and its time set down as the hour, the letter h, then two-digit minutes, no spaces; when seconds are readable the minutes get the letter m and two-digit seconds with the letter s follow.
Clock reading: 4h54
